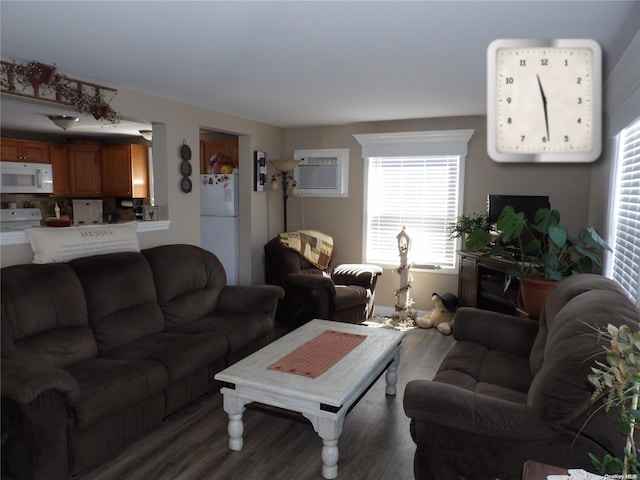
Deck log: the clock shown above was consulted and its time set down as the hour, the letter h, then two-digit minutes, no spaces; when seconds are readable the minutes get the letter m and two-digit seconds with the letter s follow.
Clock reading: 11h29
